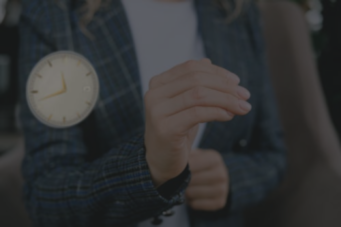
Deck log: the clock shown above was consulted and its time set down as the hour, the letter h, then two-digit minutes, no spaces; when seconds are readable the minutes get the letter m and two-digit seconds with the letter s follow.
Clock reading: 11h42
